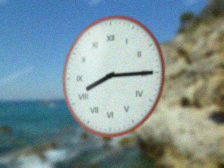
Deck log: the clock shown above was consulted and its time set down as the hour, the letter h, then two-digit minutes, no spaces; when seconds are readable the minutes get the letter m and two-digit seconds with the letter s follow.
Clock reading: 8h15
